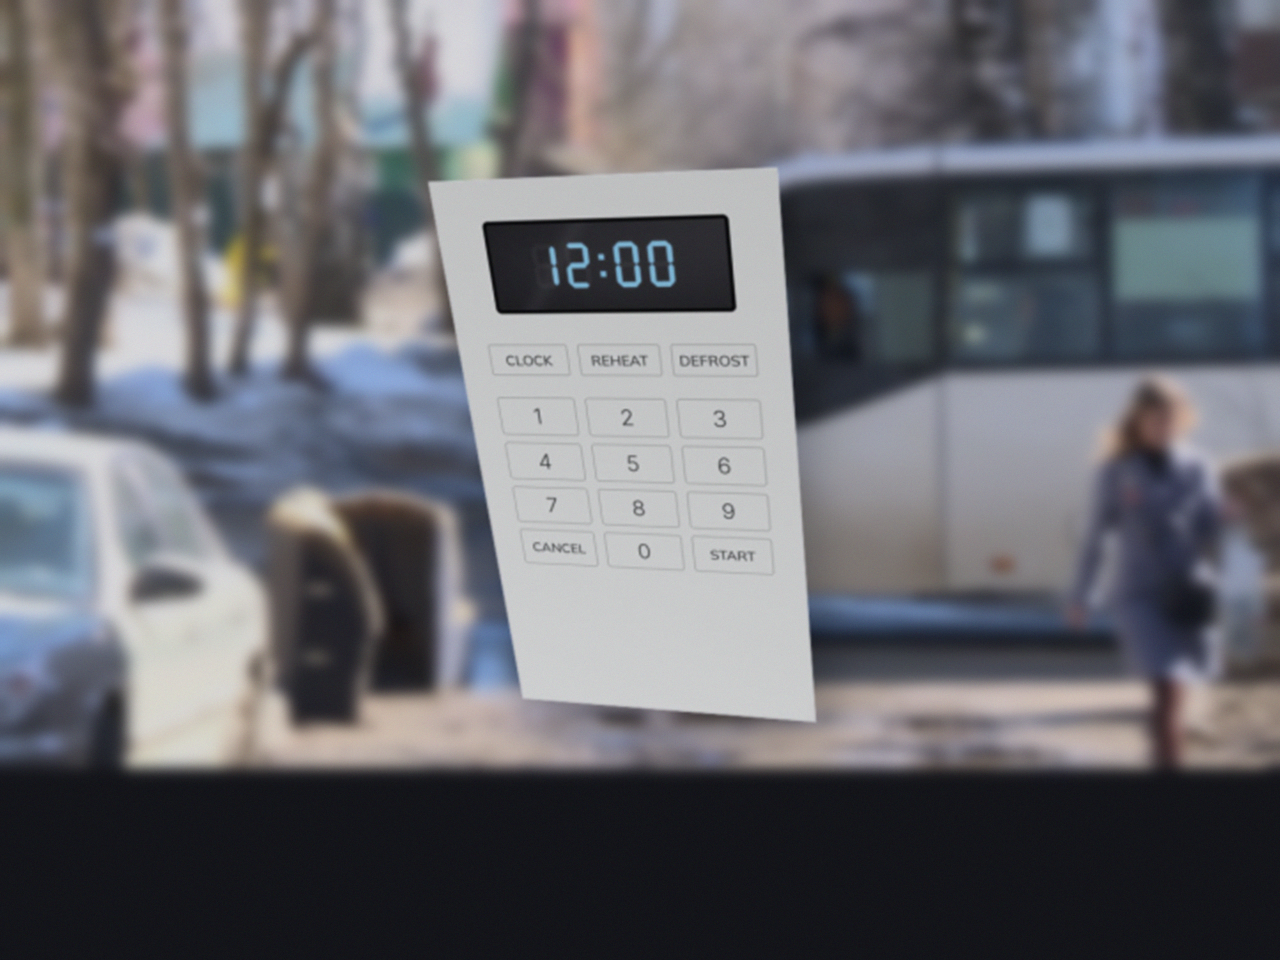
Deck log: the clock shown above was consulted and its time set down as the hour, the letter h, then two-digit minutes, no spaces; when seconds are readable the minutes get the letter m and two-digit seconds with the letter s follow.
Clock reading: 12h00
